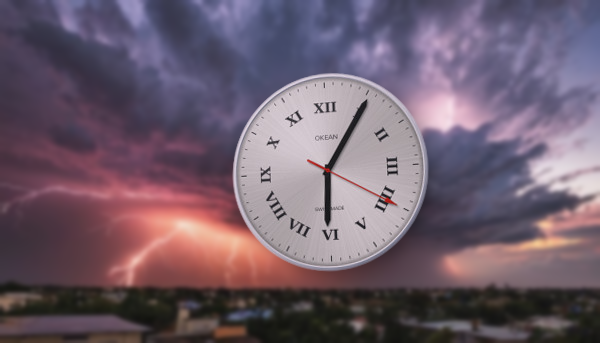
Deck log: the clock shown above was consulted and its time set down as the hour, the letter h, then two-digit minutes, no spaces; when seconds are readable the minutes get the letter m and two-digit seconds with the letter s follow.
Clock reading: 6h05m20s
